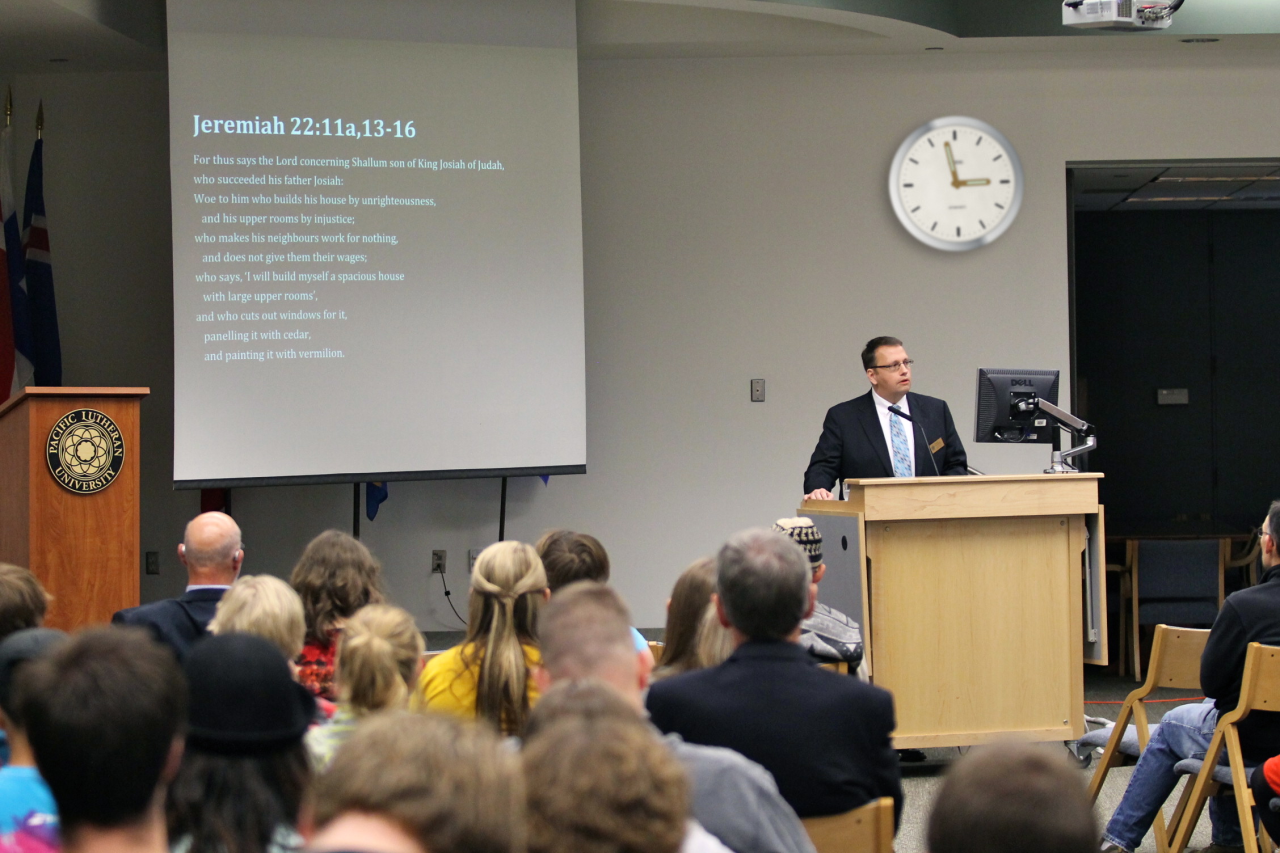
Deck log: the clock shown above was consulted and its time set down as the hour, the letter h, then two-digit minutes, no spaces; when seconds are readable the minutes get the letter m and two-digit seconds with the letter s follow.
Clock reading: 2h58
